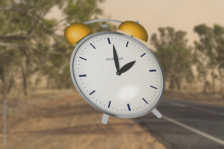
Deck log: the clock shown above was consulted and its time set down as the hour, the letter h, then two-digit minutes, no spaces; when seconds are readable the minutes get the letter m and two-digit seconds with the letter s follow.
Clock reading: 2h01
